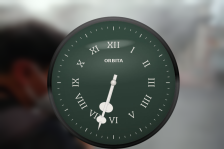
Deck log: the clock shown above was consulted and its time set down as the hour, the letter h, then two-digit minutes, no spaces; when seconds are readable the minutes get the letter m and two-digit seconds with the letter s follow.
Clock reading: 6h33
